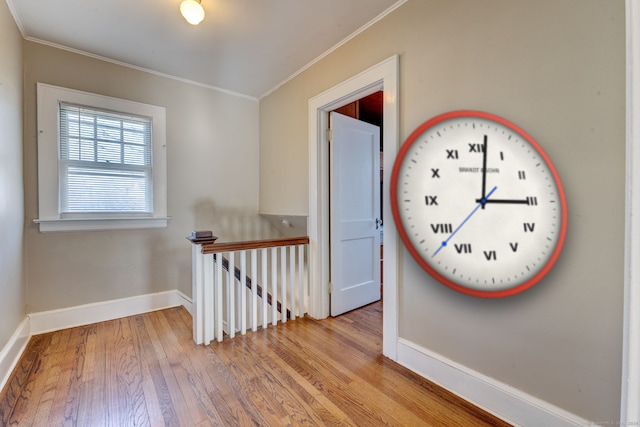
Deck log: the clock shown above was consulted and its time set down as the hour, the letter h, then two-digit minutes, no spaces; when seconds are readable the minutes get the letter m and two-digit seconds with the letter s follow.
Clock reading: 3h01m38s
